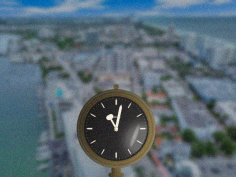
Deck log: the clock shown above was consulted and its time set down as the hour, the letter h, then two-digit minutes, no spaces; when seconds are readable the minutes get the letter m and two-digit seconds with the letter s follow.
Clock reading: 11h02
